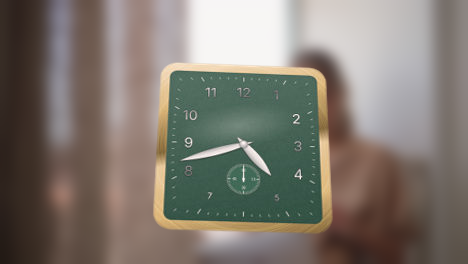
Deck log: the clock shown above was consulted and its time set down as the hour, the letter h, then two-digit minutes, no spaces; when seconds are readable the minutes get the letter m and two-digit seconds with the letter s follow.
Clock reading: 4h42
